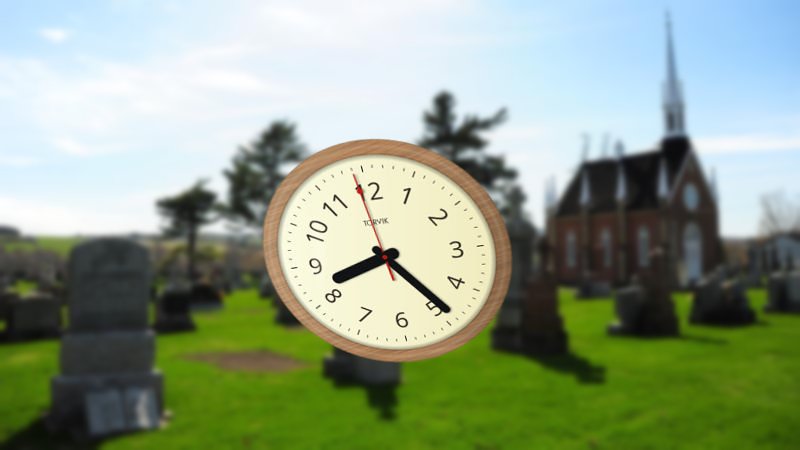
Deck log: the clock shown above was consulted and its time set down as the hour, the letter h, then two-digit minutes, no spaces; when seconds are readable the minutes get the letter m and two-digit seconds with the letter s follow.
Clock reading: 8h23m59s
